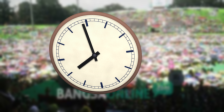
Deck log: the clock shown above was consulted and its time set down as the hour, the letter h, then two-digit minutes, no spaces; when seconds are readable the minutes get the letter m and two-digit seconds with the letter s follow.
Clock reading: 7h59
